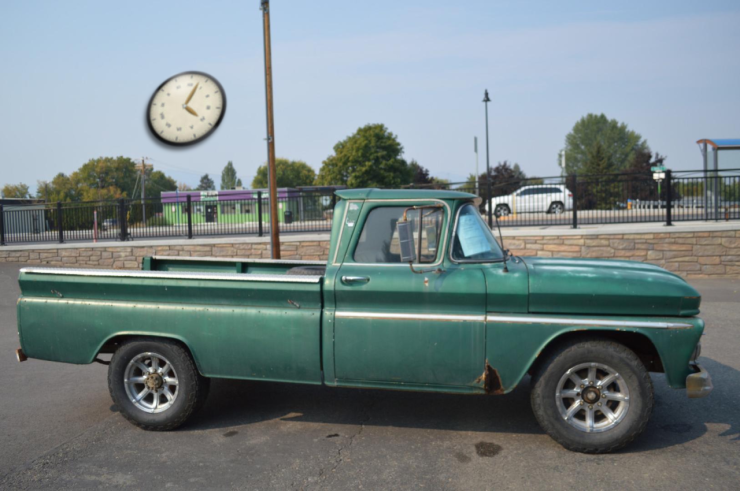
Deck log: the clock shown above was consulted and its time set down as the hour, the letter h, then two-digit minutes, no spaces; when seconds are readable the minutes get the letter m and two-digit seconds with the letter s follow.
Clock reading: 4h03
